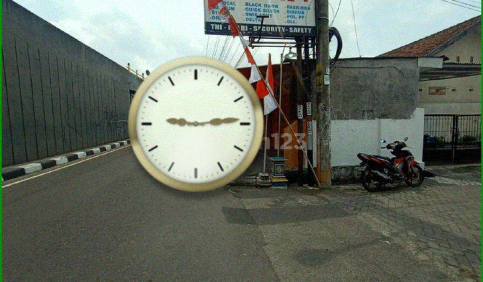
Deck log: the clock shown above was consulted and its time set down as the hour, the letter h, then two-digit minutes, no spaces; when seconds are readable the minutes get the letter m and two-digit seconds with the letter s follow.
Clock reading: 9h14
